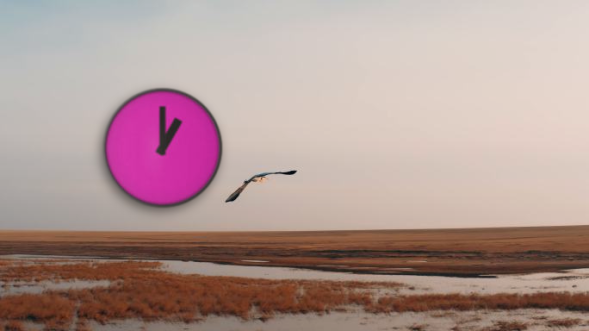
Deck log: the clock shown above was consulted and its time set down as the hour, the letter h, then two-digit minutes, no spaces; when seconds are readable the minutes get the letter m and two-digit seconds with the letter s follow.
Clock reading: 1h00
